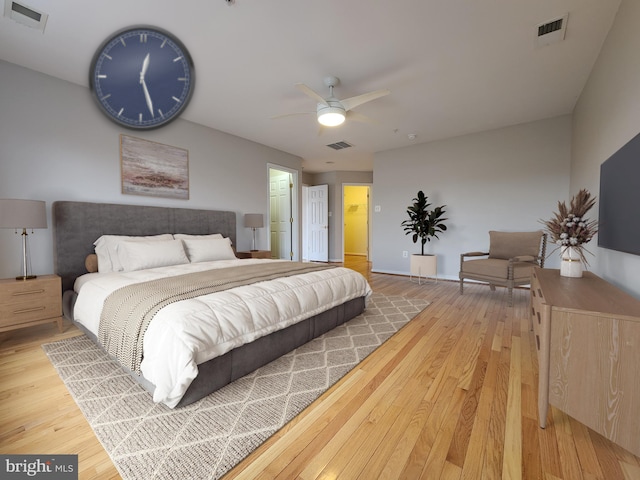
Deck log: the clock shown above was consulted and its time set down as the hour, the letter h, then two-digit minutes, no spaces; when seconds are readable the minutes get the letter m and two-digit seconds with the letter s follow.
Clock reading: 12h27
